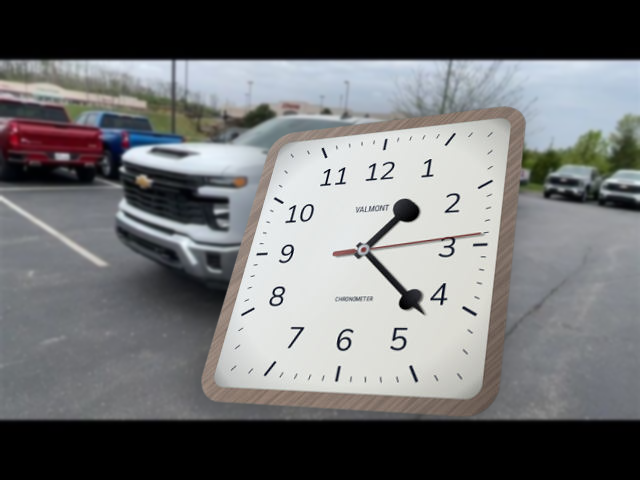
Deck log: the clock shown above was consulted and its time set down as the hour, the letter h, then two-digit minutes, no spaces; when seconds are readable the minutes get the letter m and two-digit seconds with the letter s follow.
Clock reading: 1h22m14s
